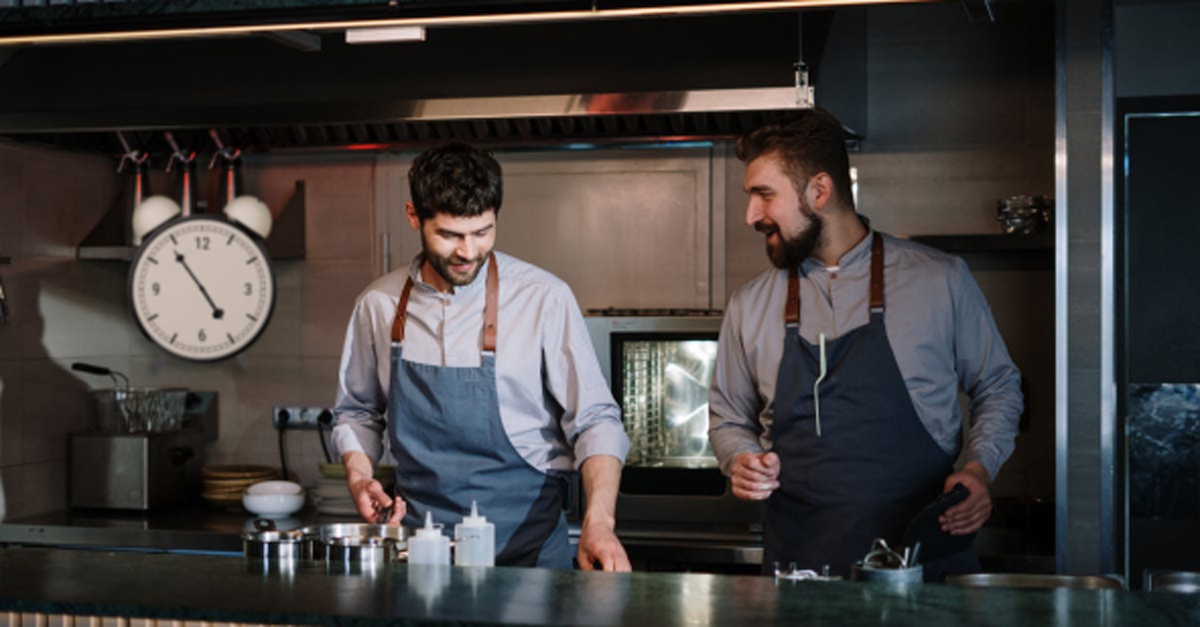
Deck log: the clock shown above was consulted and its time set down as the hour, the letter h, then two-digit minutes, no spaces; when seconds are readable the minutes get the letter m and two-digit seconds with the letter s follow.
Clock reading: 4h54
